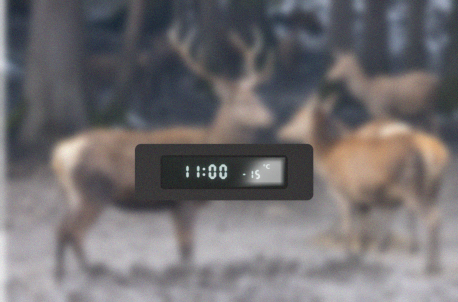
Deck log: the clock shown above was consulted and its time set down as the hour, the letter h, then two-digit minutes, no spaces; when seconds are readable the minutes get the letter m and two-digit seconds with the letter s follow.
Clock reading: 11h00
